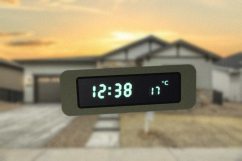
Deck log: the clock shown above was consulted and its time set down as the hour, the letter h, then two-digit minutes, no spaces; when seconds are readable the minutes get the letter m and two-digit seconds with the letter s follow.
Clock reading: 12h38
